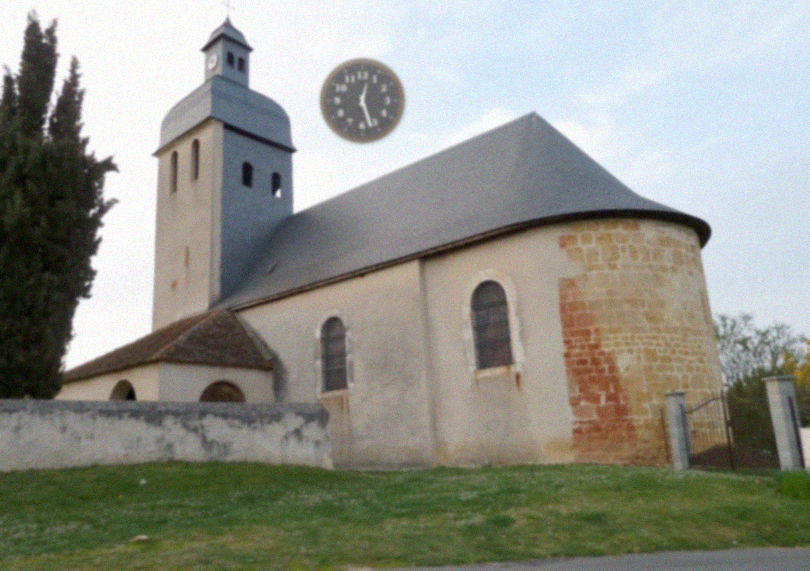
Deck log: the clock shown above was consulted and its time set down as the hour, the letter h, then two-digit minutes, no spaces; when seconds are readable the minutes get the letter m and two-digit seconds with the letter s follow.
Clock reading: 12h27
